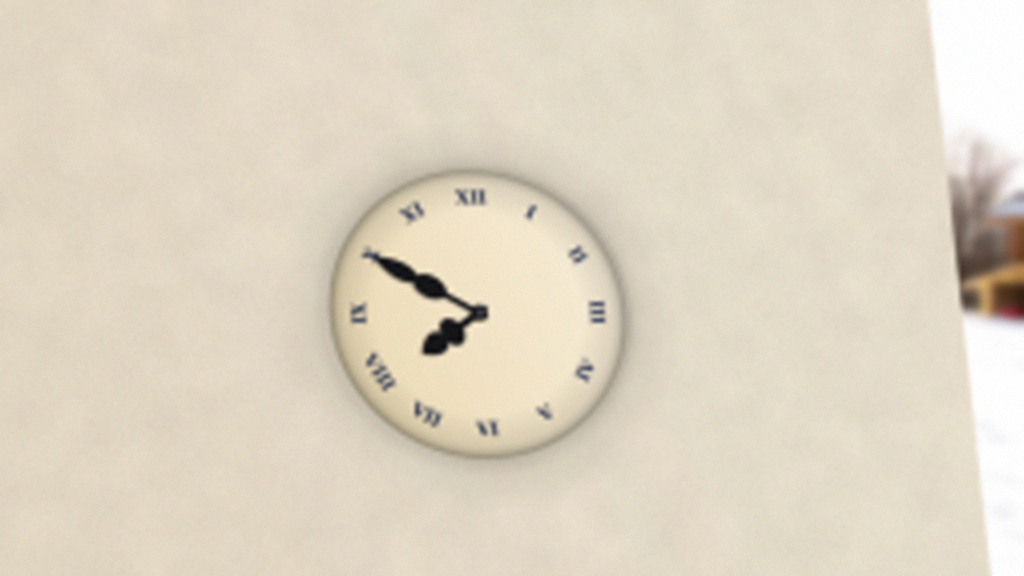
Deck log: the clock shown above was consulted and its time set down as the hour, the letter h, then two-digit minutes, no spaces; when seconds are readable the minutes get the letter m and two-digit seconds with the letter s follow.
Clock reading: 7h50
